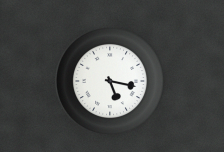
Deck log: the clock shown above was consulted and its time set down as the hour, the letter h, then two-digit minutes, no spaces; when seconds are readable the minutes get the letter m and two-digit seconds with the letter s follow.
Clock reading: 5h17
